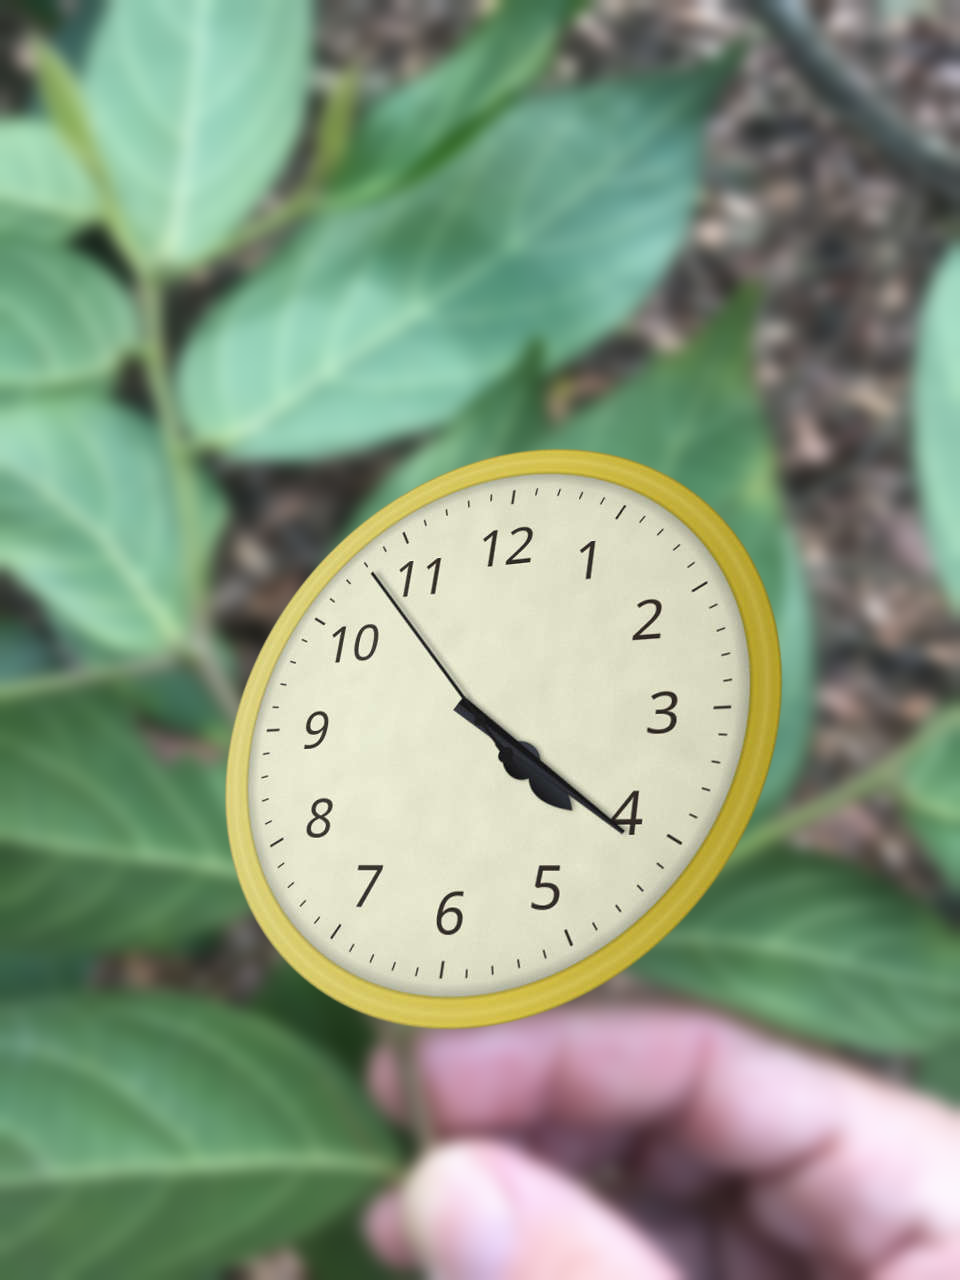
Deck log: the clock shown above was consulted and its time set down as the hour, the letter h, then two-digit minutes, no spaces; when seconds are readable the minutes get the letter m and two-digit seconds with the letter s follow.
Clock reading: 4h20m53s
